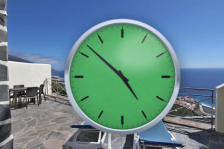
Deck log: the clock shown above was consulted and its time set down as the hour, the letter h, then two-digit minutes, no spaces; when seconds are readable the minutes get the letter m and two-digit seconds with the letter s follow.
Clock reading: 4h52
